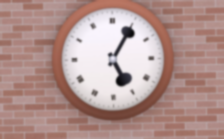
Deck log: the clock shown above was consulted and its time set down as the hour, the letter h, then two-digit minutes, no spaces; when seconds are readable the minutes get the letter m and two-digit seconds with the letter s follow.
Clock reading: 5h05
